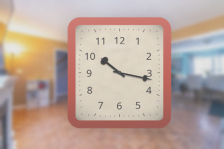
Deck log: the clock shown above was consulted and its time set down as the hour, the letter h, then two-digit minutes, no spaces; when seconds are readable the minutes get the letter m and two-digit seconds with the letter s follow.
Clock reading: 10h17
